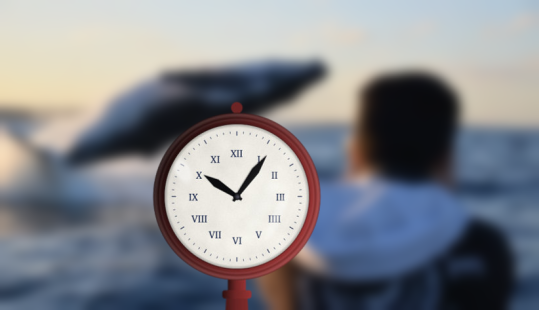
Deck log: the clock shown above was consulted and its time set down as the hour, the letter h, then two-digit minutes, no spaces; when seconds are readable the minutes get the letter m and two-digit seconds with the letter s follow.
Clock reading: 10h06
